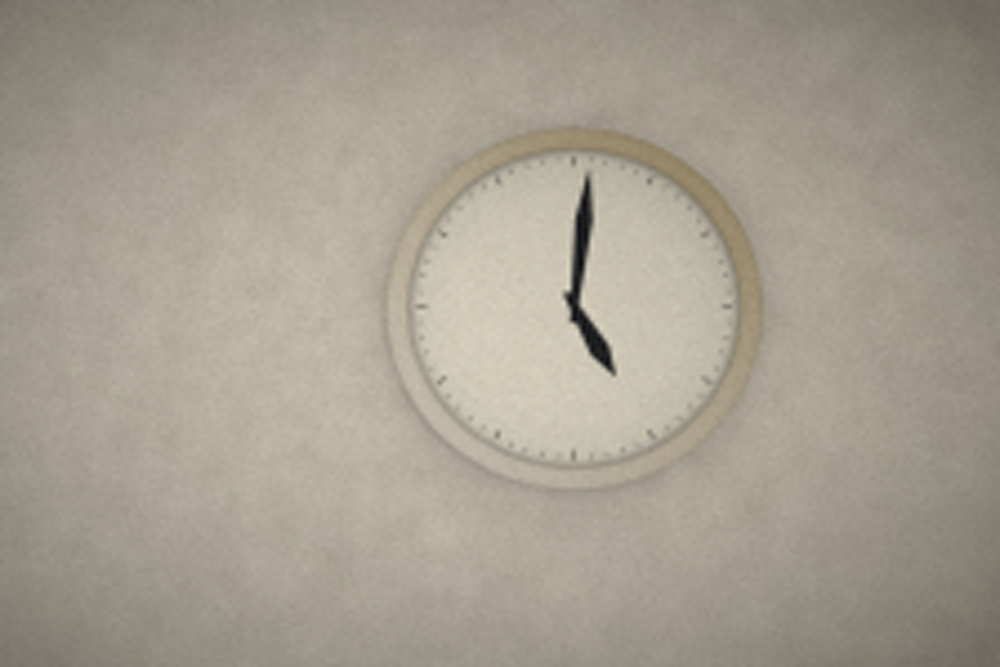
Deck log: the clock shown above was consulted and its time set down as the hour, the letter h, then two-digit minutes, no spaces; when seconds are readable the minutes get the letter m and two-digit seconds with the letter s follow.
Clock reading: 5h01
